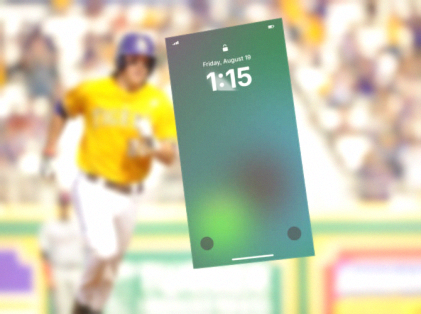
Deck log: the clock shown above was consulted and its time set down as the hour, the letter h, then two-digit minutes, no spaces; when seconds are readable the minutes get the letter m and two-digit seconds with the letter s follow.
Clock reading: 1h15
